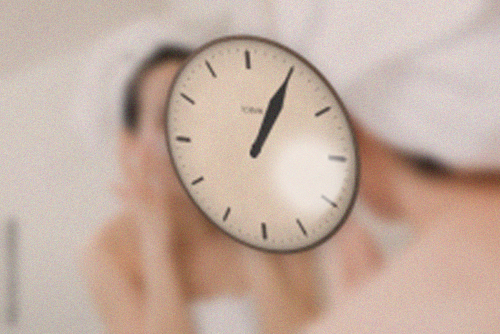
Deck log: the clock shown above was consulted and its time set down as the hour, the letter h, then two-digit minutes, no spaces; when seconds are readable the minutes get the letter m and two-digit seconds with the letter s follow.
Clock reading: 1h05
